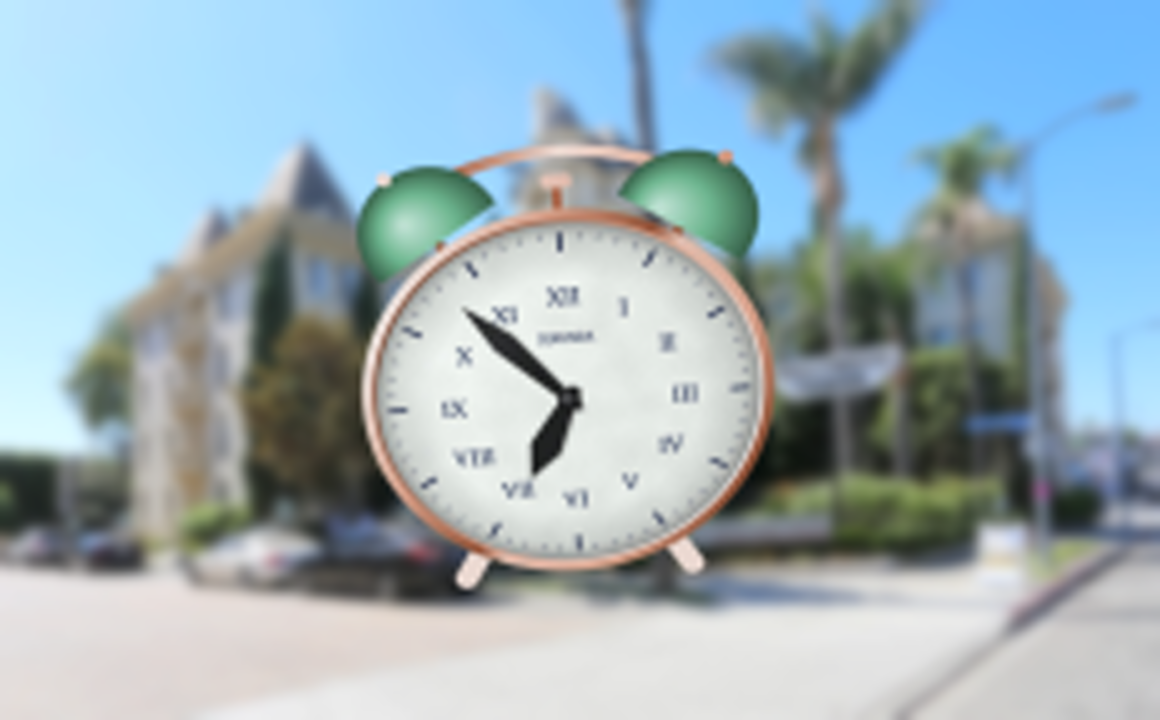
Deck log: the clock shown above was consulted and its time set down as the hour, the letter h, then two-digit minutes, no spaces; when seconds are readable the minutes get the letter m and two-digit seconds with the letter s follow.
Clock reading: 6h53
